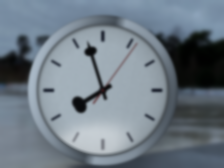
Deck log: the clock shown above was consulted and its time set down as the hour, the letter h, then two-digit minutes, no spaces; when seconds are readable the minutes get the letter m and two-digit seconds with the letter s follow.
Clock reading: 7h57m06s
